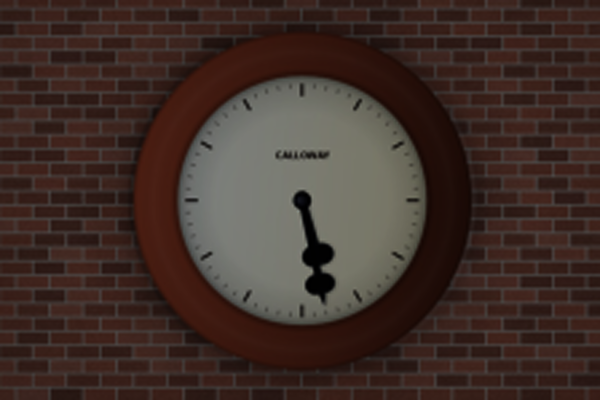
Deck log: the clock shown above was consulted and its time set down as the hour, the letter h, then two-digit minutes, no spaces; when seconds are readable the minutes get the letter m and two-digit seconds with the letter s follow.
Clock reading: 5h28
